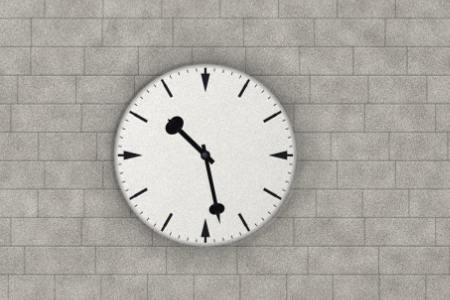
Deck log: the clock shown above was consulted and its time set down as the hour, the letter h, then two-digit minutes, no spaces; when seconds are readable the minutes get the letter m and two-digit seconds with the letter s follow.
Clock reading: 10h28
